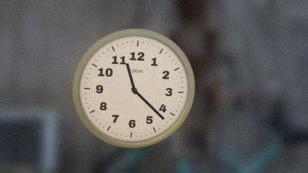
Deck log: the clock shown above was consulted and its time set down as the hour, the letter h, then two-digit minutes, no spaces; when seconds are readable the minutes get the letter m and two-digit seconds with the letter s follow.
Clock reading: 11h22
